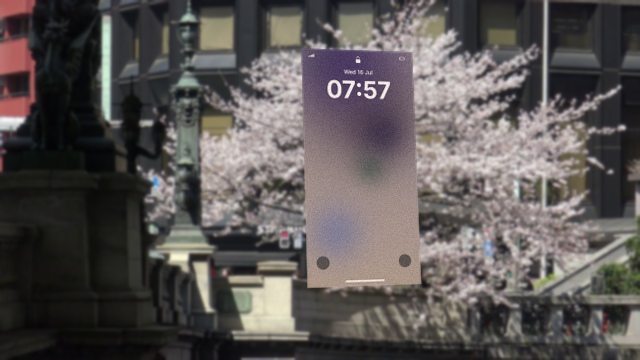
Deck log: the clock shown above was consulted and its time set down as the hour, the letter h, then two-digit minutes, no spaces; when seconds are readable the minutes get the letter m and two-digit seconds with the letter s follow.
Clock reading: 7h57
